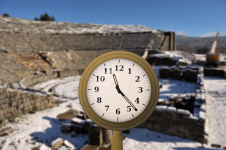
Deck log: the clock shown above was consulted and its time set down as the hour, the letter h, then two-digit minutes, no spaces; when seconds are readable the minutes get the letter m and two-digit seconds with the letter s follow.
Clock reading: 11h23
